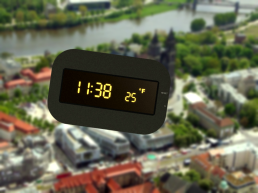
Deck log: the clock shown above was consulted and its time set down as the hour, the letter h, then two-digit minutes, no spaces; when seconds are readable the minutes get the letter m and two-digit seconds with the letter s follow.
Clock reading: 11h38
